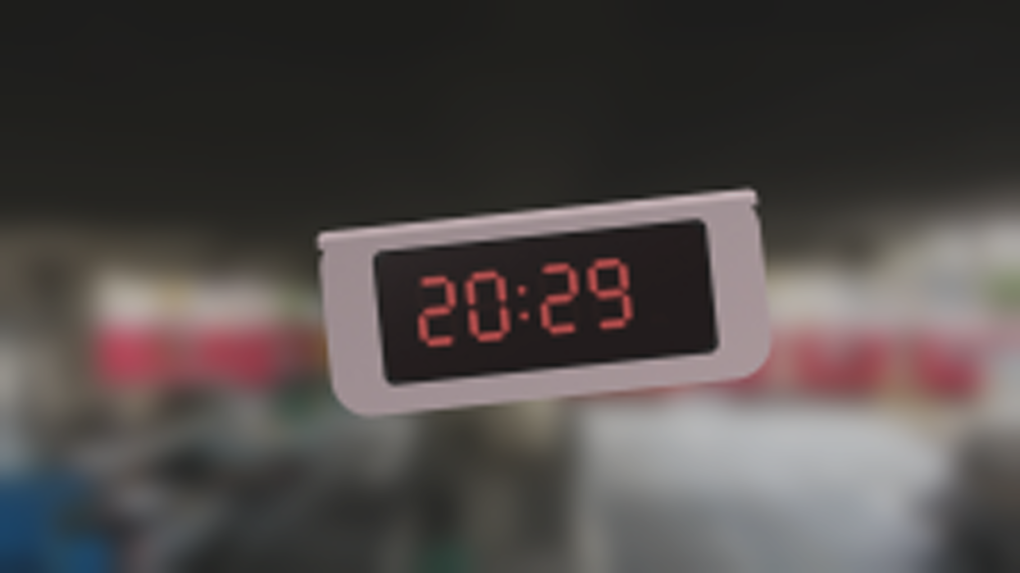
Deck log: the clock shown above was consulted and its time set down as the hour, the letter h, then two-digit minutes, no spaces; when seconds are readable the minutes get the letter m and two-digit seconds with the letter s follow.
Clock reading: 20h29
